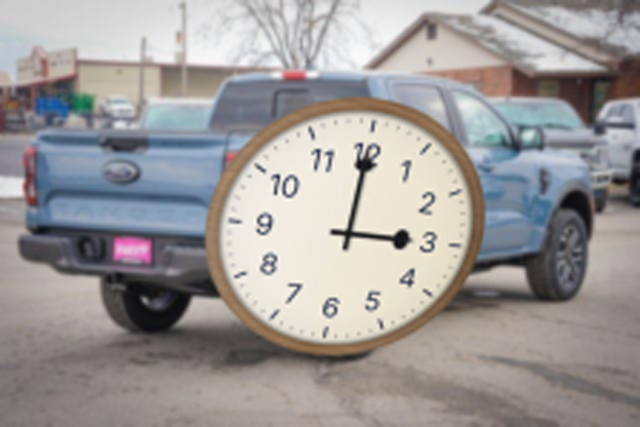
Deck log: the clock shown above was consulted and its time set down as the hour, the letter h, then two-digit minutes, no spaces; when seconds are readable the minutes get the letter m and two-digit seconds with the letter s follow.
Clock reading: 3h00
